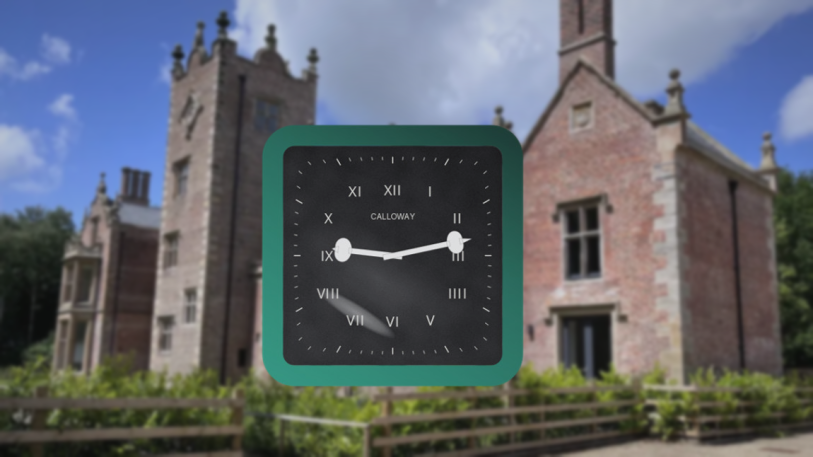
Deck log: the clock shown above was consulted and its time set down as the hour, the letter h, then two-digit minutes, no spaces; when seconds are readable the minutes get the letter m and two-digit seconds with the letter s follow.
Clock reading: 9h13
